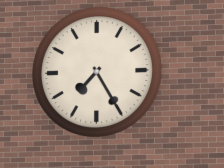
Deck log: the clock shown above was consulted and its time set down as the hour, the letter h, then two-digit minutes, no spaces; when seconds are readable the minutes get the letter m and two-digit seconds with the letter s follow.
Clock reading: 7h25
